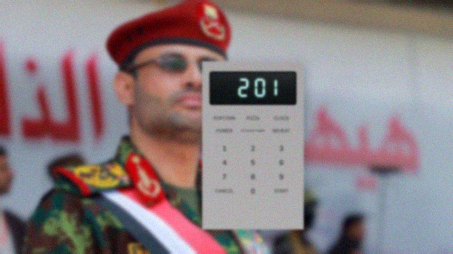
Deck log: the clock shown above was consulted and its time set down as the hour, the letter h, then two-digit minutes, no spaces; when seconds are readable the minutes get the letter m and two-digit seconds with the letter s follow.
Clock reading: 2h01
